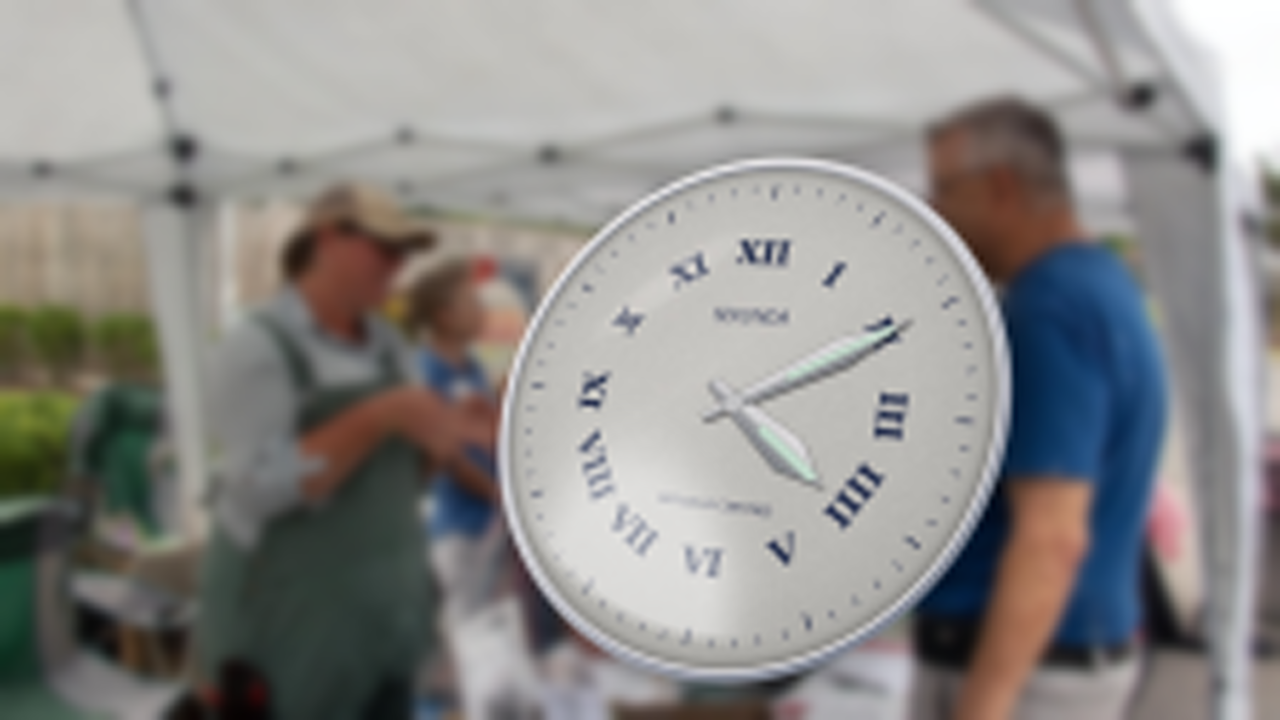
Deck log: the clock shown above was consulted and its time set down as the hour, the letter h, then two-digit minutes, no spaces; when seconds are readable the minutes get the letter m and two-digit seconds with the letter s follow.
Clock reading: 4h10
